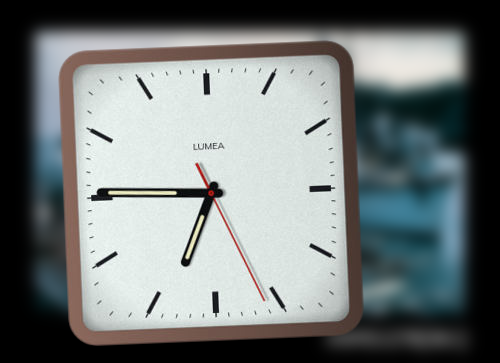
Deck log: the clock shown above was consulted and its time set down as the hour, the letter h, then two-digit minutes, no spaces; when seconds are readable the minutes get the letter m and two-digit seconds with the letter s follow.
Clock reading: 6h45m26s
